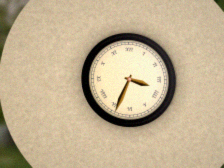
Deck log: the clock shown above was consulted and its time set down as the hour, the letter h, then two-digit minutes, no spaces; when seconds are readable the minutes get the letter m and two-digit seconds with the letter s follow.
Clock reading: 3h34
